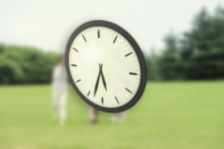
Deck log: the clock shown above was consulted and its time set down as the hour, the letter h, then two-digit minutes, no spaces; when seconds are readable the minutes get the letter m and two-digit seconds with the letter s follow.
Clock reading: 5h33
